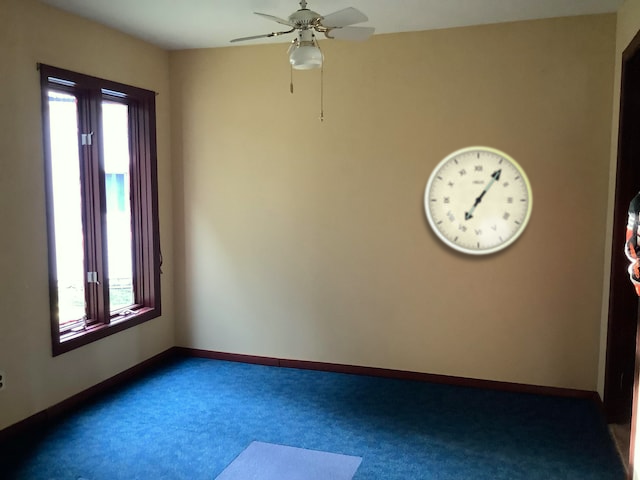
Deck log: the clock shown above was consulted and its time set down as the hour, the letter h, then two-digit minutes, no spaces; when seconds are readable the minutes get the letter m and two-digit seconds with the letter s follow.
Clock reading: 7h06
